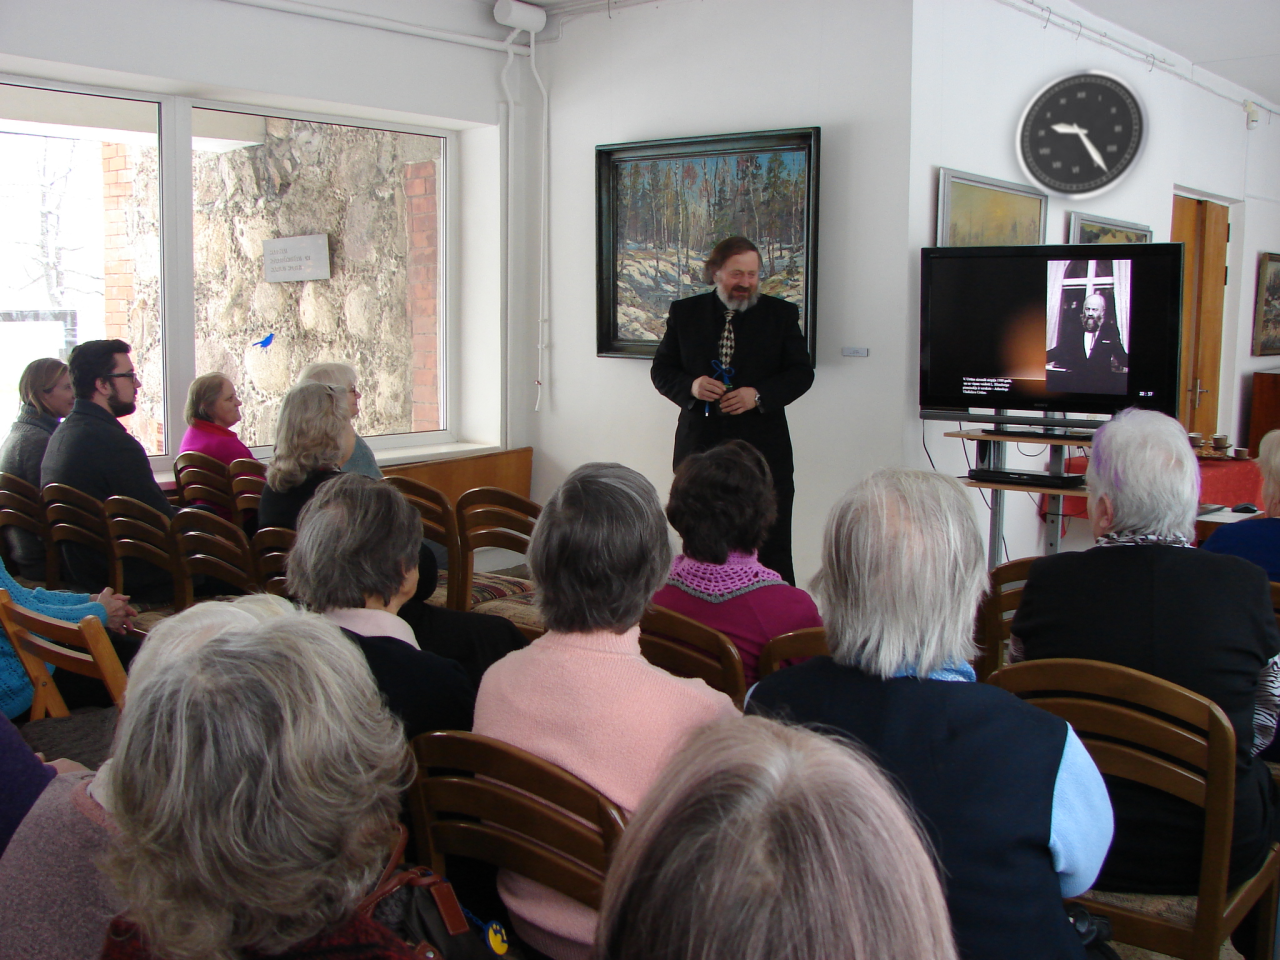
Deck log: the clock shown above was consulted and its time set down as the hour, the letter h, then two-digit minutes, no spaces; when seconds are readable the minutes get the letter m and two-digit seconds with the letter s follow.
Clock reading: 9h24
